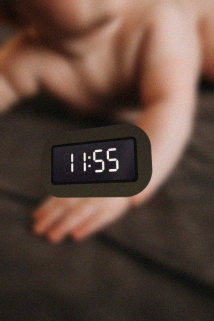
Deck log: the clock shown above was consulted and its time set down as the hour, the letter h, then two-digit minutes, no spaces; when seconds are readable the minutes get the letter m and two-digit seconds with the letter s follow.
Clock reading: 11h55
